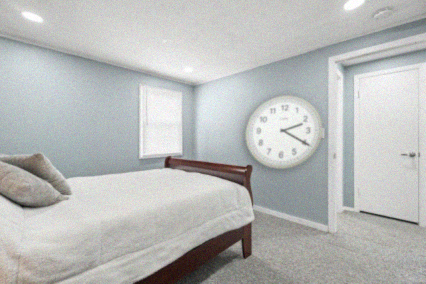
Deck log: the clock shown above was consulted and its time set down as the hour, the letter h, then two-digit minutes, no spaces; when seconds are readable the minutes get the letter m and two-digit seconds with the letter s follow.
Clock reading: 2h20
